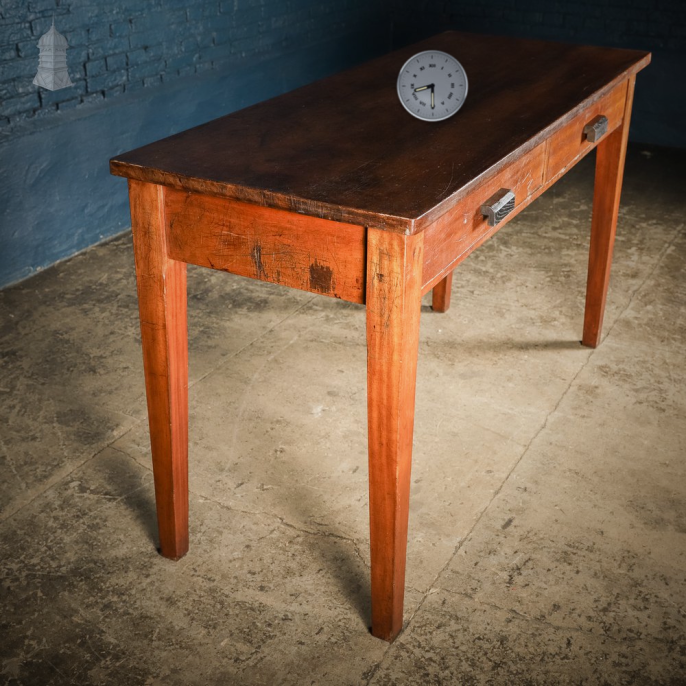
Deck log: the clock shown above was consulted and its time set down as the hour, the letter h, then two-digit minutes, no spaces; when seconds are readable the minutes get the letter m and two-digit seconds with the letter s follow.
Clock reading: 8h30
